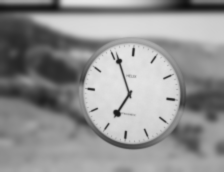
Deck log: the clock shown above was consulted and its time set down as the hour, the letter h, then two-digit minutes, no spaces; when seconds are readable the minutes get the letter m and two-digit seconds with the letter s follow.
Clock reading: 6h56
